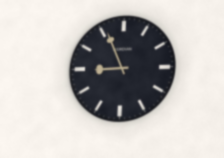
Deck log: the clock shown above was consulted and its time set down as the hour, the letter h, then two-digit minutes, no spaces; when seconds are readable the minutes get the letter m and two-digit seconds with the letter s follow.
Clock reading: 8h56
